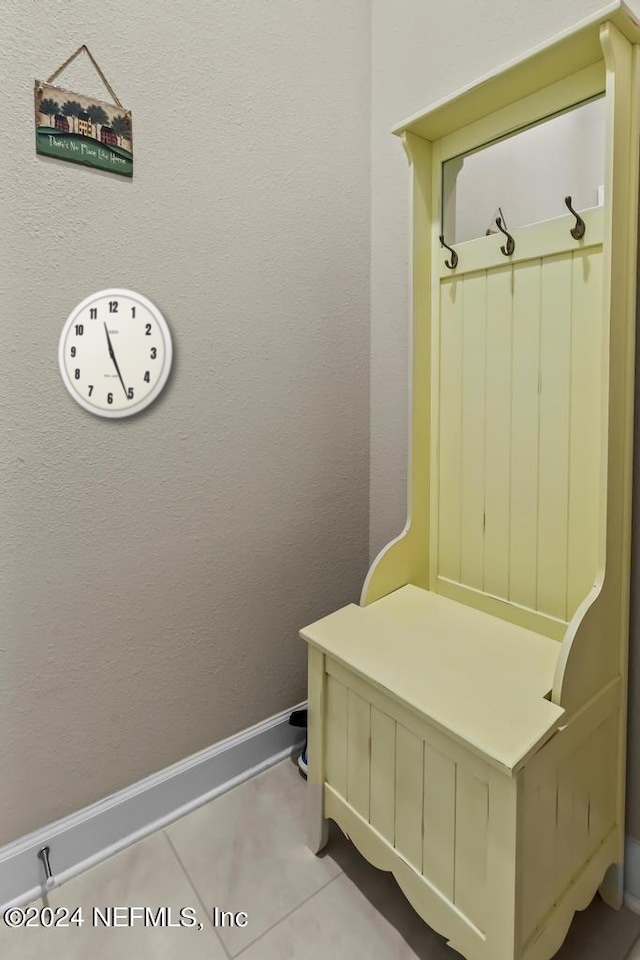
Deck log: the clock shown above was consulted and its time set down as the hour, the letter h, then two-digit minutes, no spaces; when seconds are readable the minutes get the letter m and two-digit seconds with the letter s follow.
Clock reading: 11h26
